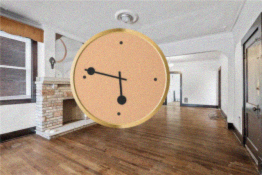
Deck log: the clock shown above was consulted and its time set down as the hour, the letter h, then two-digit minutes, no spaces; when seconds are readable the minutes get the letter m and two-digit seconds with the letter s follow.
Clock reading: 5h47
